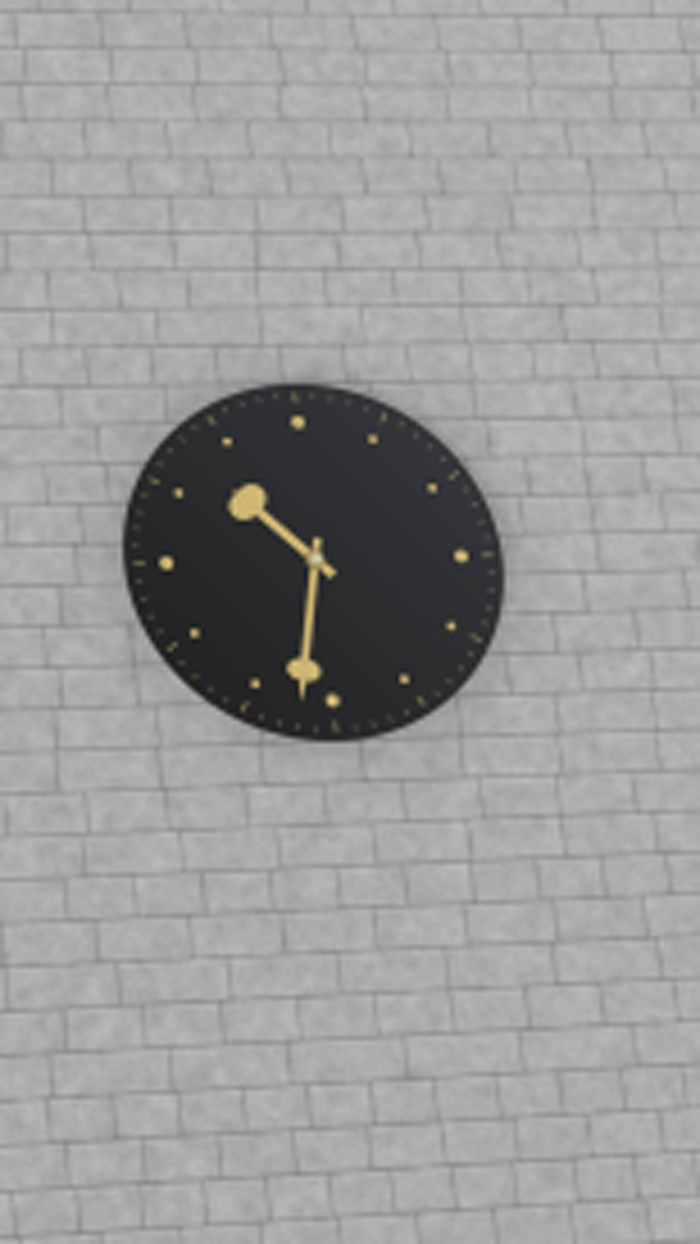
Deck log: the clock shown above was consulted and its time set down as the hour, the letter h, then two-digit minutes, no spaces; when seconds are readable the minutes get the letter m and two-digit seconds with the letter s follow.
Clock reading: 10h32
